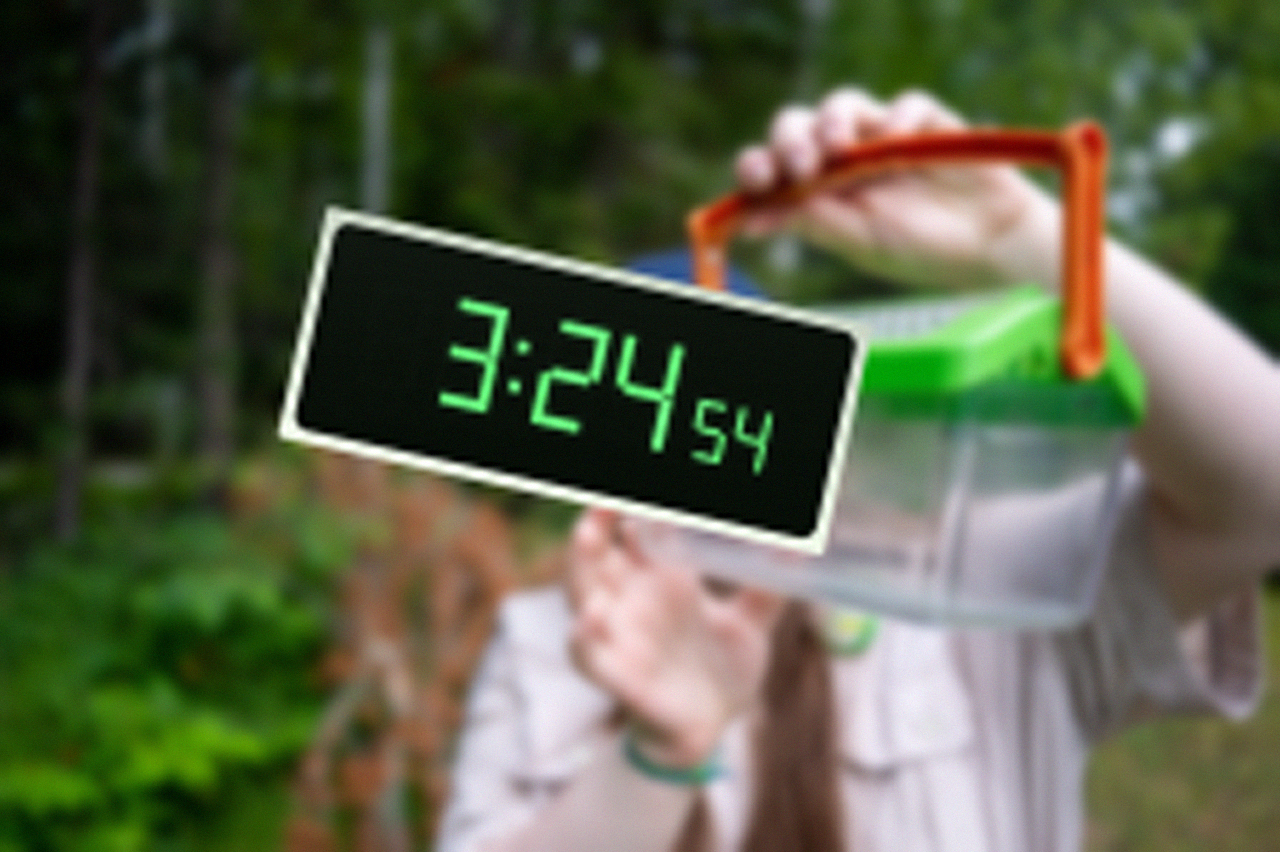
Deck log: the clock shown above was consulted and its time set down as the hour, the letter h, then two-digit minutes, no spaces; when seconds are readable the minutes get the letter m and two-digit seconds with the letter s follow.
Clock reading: 3h24m54s
